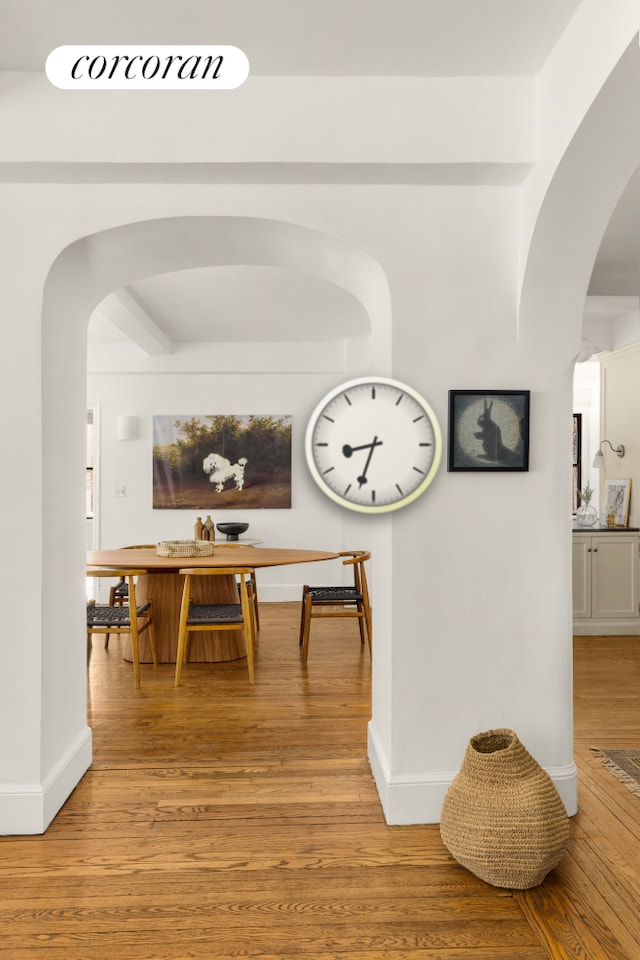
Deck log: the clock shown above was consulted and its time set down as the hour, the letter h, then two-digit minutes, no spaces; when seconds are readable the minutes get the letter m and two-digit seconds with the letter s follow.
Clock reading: 8h33
